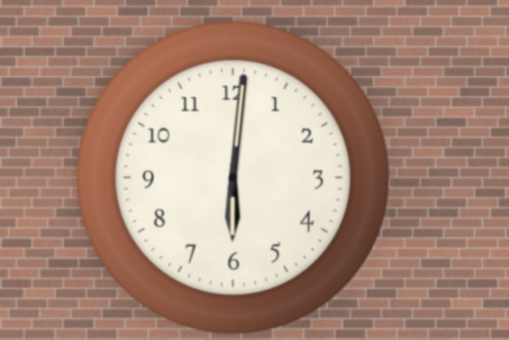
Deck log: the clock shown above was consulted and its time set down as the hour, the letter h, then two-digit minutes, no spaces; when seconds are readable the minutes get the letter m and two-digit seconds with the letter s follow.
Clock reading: 6h01
